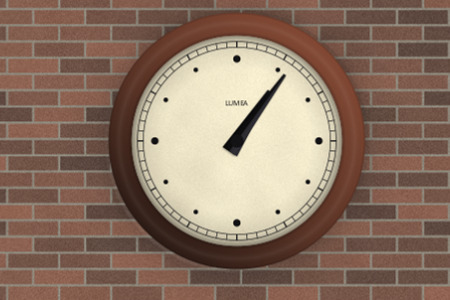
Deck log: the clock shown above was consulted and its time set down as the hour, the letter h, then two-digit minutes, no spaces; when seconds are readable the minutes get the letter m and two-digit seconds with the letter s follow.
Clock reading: 1h06
